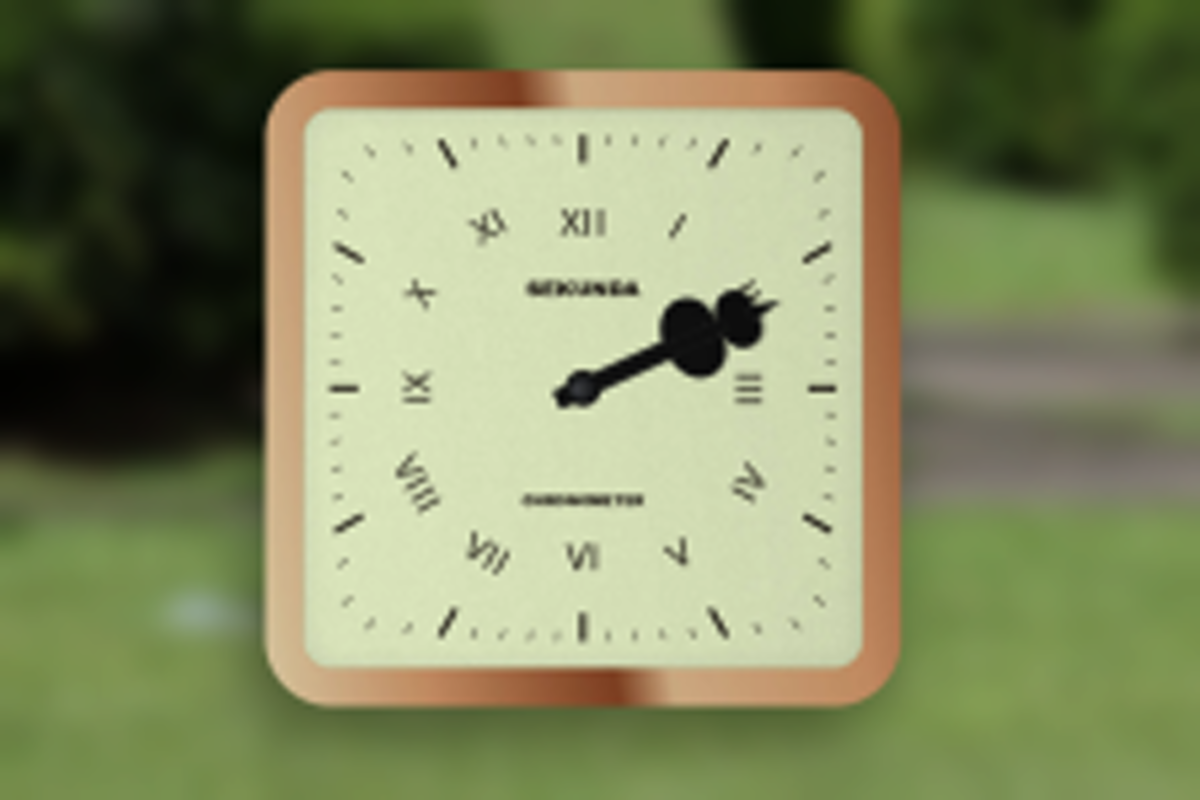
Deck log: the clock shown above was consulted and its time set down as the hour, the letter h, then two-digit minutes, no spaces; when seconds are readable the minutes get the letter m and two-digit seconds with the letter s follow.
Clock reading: 2h11
